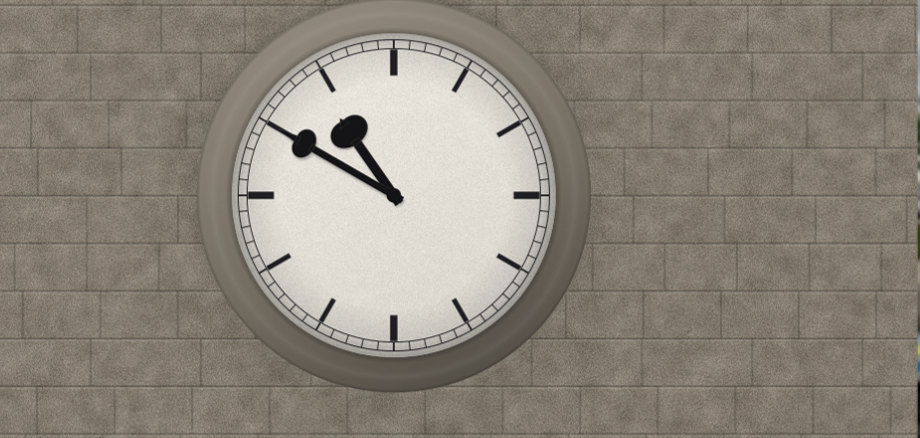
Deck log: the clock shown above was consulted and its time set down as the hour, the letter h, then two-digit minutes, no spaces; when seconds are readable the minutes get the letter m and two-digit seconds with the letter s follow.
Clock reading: 10h50
